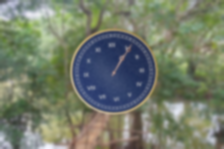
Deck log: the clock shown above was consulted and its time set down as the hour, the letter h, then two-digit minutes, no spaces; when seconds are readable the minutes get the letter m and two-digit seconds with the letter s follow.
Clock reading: 1h06
